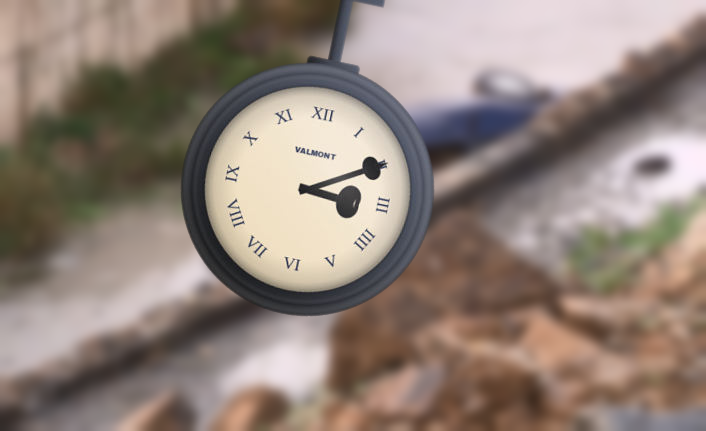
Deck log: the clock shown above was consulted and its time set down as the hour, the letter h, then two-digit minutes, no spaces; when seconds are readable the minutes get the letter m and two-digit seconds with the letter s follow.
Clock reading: 3h10
